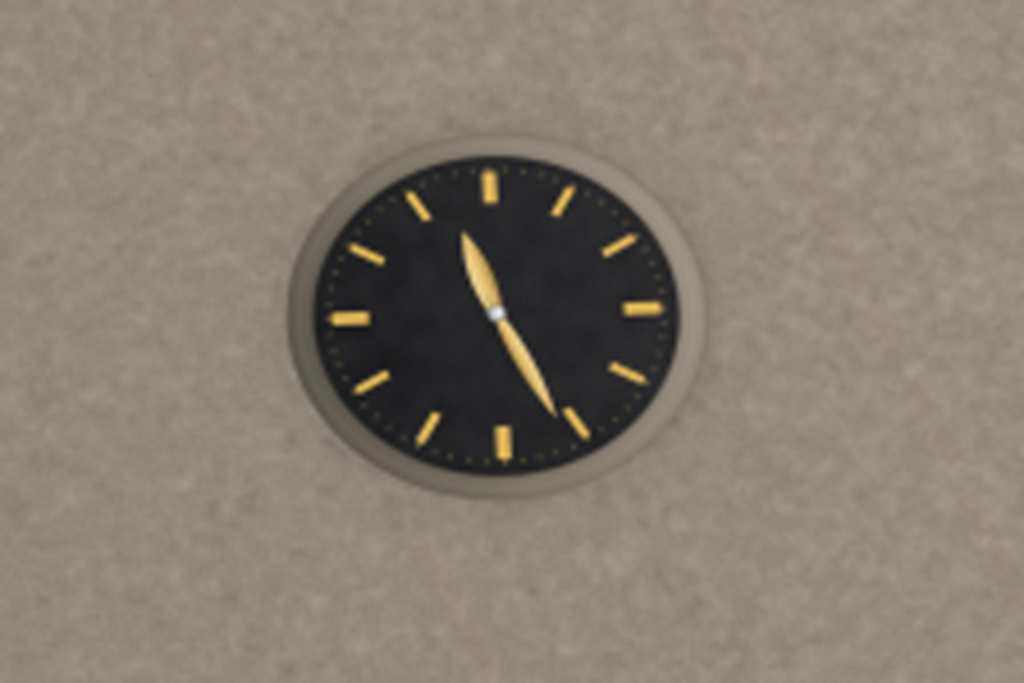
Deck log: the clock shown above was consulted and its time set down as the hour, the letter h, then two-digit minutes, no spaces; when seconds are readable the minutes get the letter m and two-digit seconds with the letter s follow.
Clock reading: 11h26
